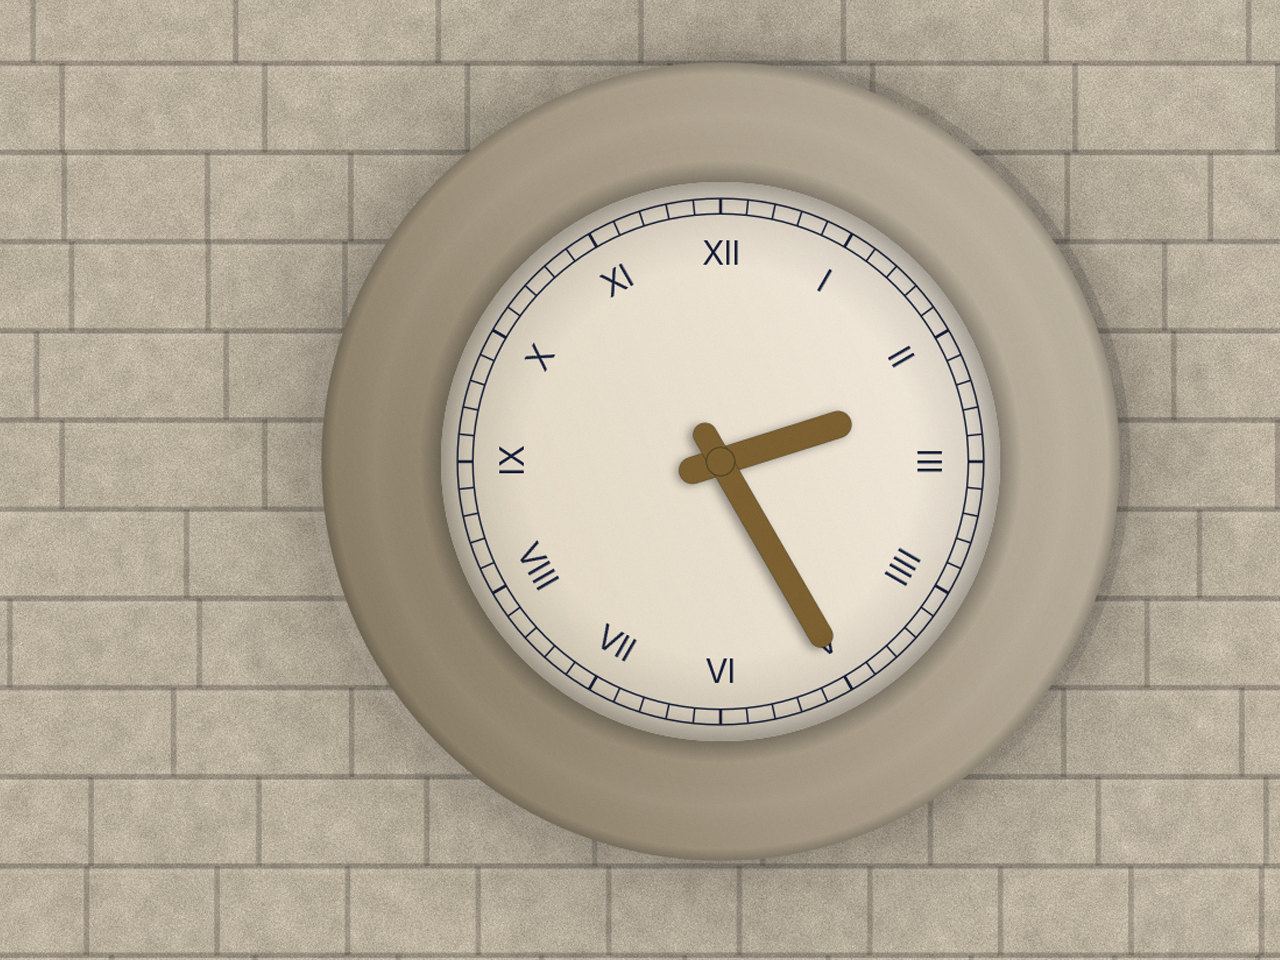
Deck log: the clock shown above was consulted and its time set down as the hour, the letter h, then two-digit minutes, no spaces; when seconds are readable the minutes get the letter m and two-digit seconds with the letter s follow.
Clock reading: 2h25
